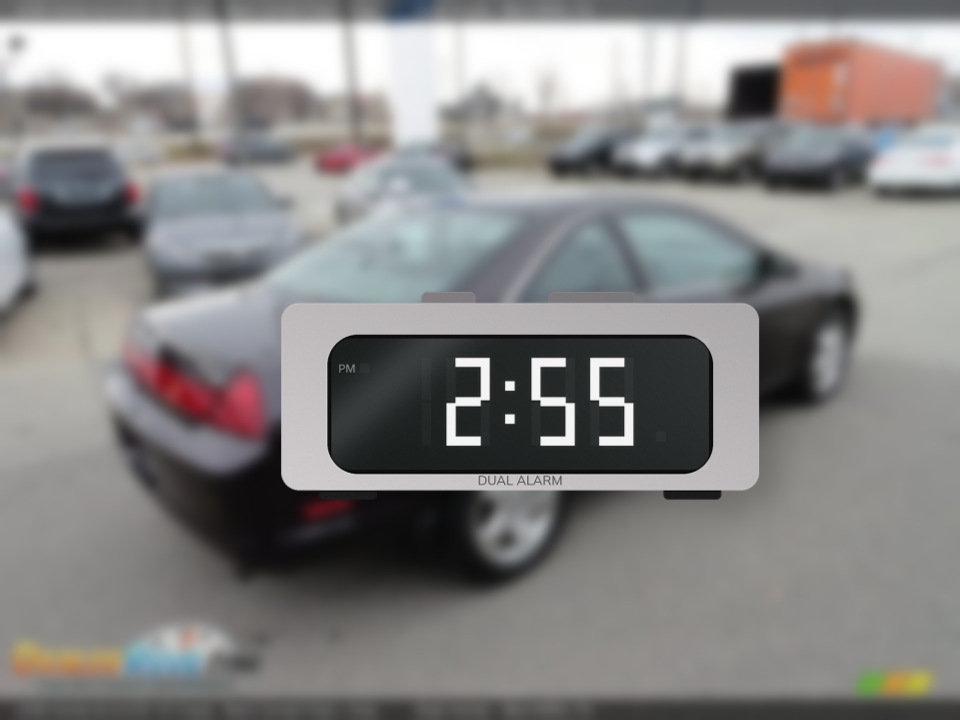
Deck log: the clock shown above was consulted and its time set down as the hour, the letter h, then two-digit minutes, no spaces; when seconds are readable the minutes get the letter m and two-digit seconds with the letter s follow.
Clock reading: 2h55
